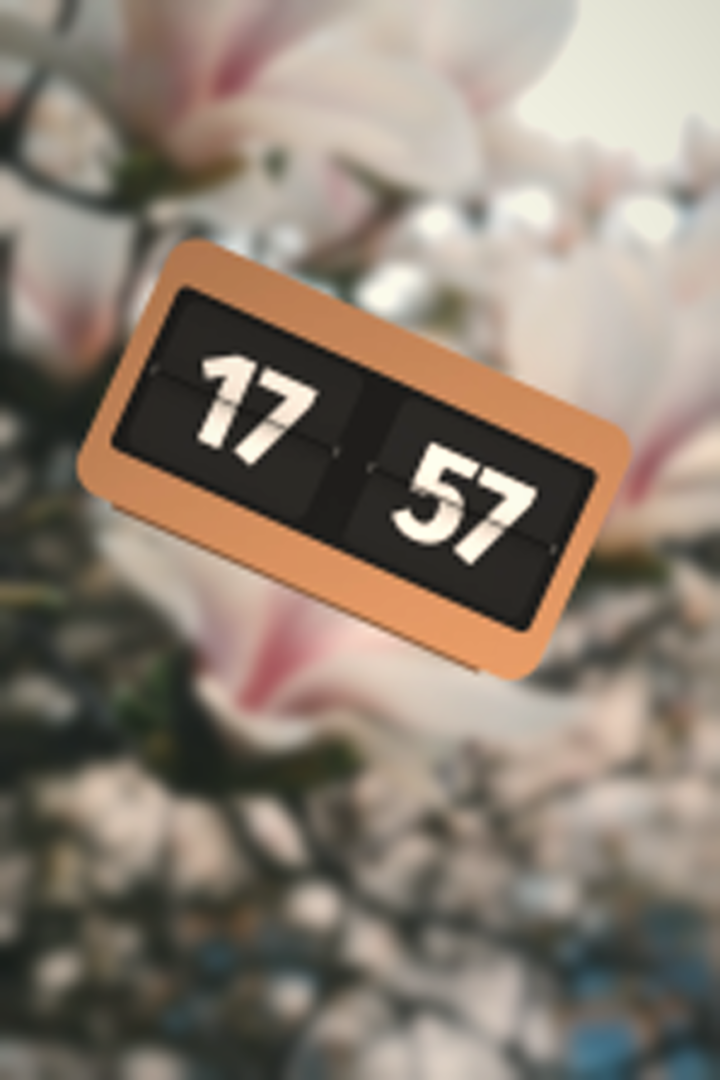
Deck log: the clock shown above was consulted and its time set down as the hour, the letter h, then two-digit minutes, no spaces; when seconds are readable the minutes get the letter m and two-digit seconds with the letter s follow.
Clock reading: 17h57
